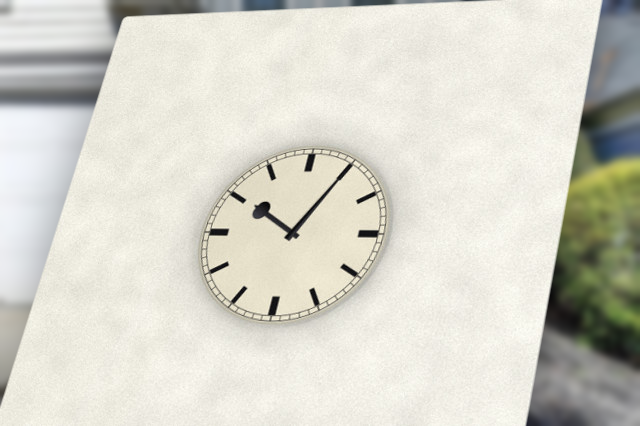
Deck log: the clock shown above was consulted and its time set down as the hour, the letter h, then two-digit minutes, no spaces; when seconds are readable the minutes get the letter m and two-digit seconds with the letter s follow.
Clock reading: 10h05
